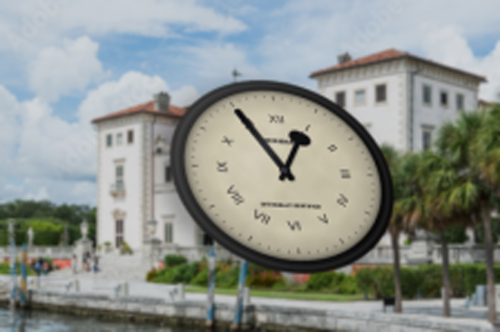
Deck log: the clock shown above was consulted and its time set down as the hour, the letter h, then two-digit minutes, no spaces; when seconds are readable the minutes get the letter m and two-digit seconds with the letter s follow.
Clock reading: 12h55
